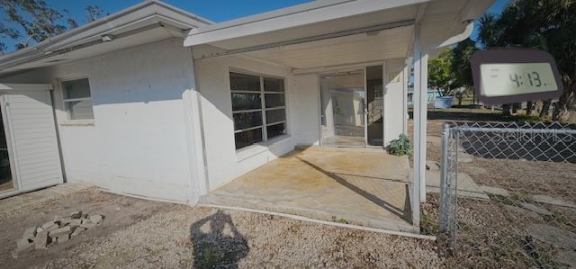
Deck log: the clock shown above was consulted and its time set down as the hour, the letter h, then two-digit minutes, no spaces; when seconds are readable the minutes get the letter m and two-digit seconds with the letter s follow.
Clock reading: 4h13
